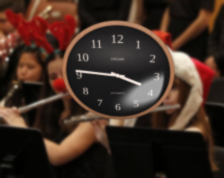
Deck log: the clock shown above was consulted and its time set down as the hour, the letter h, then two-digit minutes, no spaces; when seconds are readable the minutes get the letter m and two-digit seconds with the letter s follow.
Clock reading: 3h46
